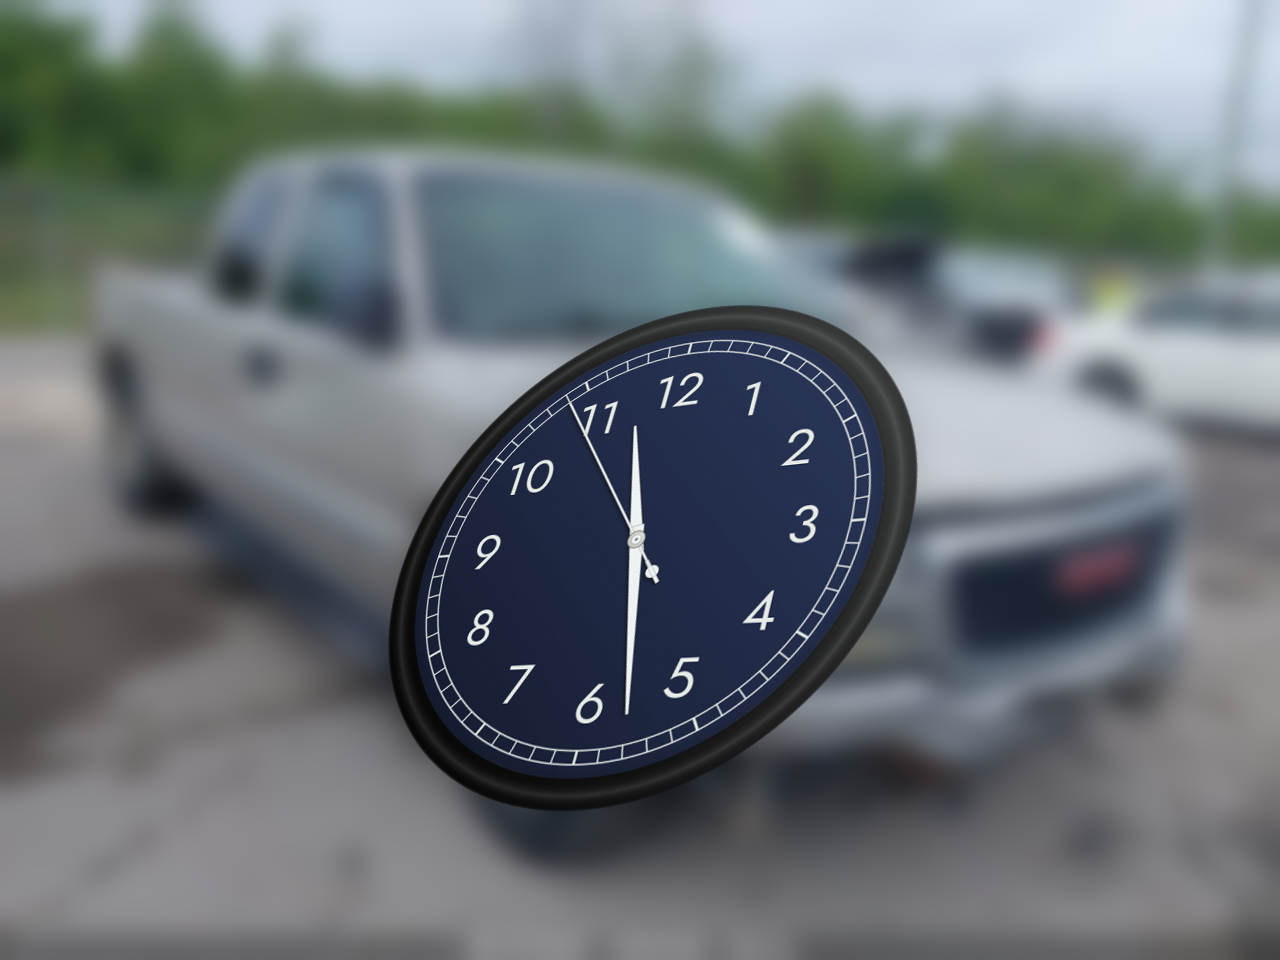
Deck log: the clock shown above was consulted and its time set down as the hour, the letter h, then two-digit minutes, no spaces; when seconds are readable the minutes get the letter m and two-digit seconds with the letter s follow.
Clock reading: 11h27m54s
